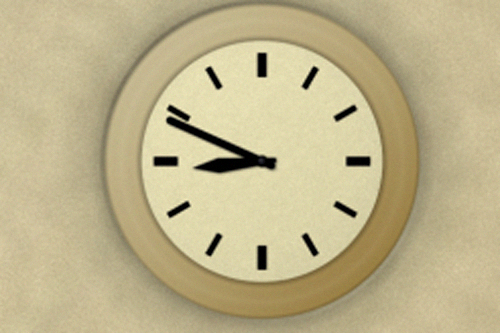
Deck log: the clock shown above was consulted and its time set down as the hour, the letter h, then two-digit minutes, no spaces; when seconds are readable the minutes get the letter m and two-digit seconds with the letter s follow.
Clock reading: 8h49
